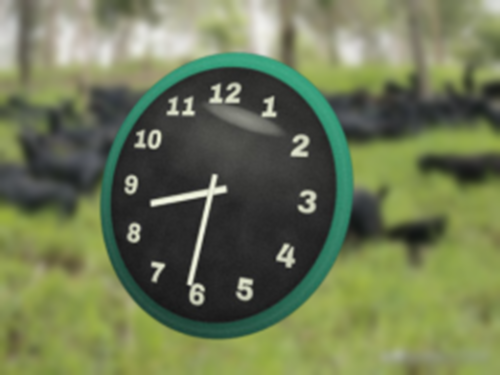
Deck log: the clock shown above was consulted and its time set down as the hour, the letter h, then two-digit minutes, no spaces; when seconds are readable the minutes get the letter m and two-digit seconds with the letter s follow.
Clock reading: 8h31
